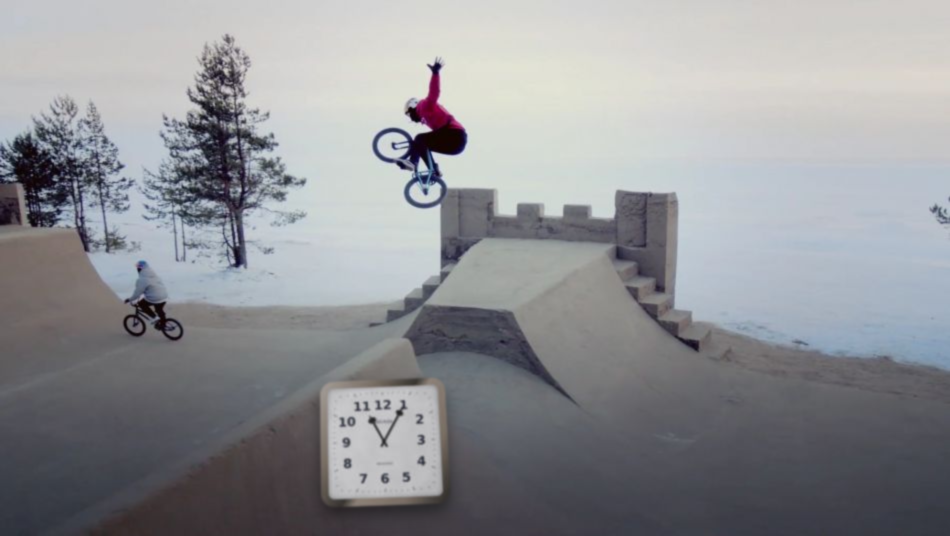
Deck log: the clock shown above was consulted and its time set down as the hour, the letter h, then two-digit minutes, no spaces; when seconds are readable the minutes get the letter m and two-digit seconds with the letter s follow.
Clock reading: 11h05
